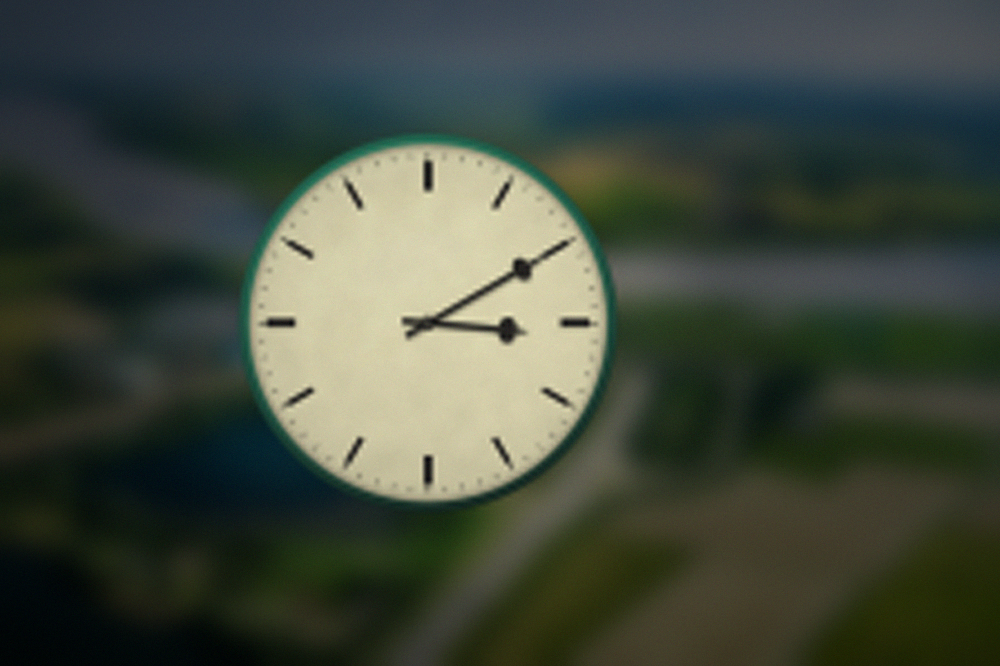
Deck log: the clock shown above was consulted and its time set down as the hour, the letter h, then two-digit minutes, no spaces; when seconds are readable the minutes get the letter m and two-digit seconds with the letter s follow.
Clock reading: 3h10
